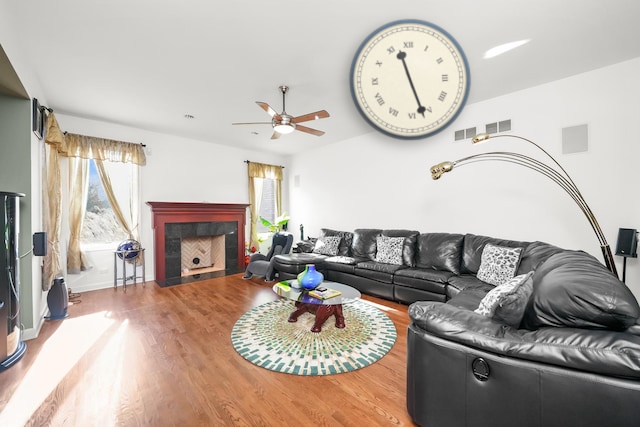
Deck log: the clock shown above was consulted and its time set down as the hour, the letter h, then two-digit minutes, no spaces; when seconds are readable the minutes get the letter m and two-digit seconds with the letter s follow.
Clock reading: 11h27
